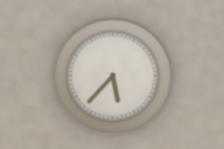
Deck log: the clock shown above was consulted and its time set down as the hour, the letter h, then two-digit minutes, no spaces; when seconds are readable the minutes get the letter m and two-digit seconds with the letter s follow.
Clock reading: 5h37
